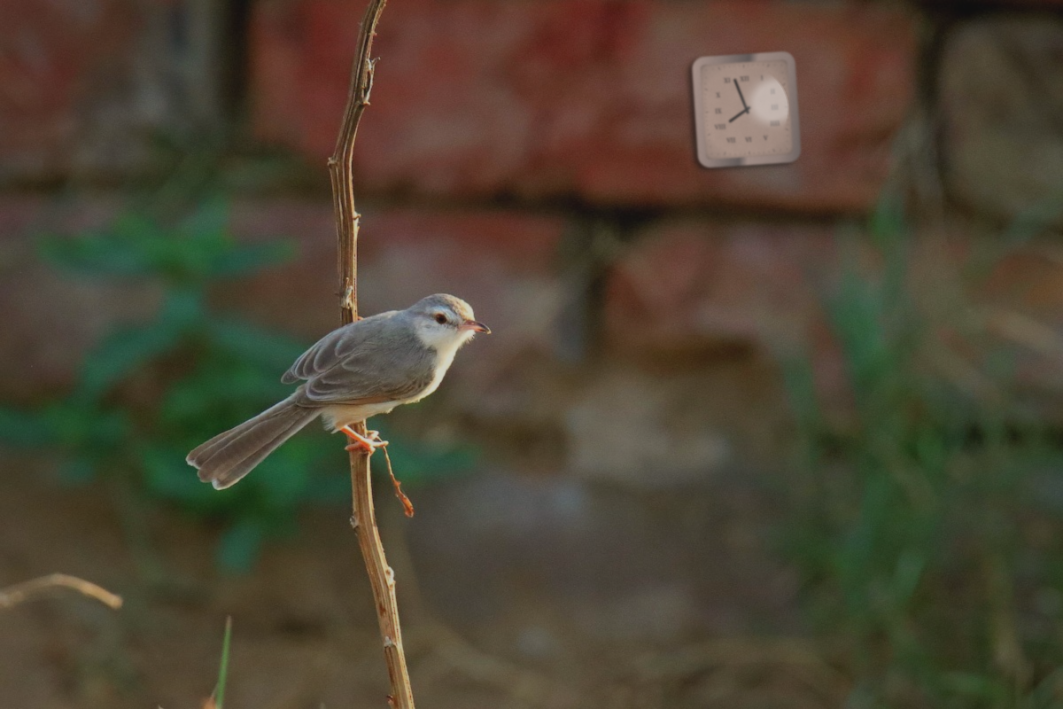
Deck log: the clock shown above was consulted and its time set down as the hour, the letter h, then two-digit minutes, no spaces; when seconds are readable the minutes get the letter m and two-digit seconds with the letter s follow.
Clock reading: 7h57
